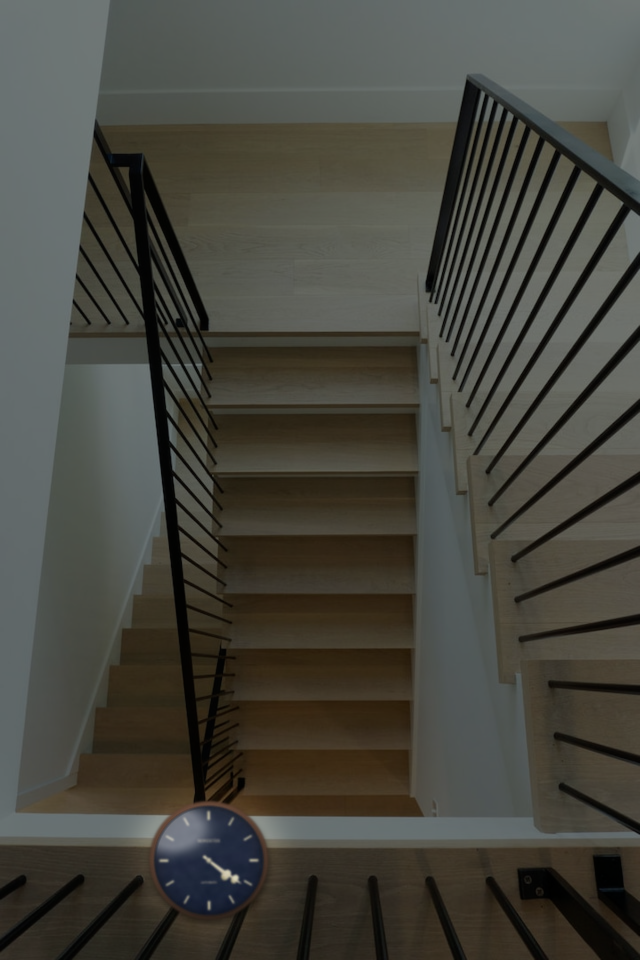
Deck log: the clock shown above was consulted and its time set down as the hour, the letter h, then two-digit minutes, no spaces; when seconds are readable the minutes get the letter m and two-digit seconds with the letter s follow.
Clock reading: 4h21
